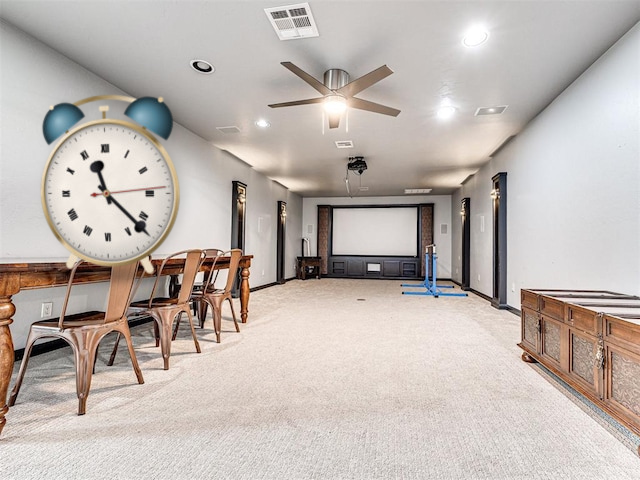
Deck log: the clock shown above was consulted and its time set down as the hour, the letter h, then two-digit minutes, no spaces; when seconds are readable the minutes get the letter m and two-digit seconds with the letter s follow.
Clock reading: 11h22m14s
